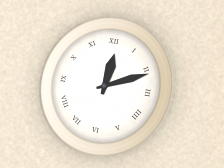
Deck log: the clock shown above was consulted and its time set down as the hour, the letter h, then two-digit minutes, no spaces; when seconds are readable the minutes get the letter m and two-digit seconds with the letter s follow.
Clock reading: 12h11
